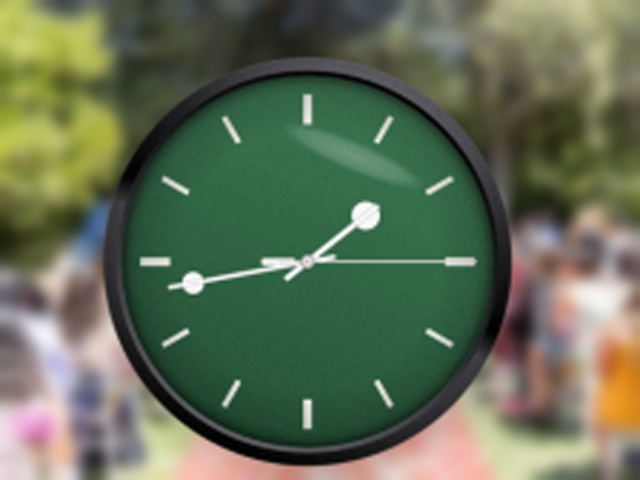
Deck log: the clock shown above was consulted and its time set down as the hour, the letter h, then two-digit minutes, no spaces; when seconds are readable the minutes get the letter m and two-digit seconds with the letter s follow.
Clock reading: 1h43m15s
